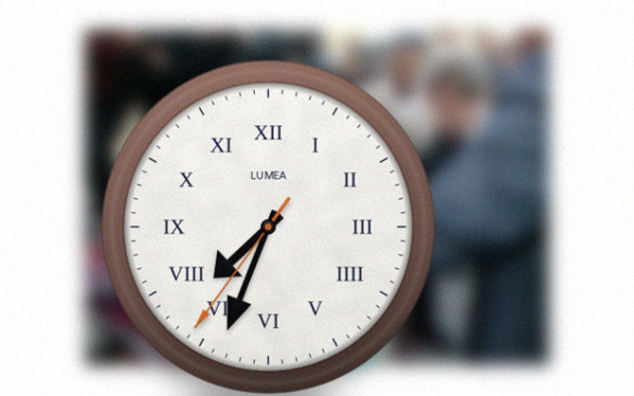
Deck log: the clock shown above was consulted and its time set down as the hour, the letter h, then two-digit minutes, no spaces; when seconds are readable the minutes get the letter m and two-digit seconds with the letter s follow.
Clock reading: 7h33m36s
